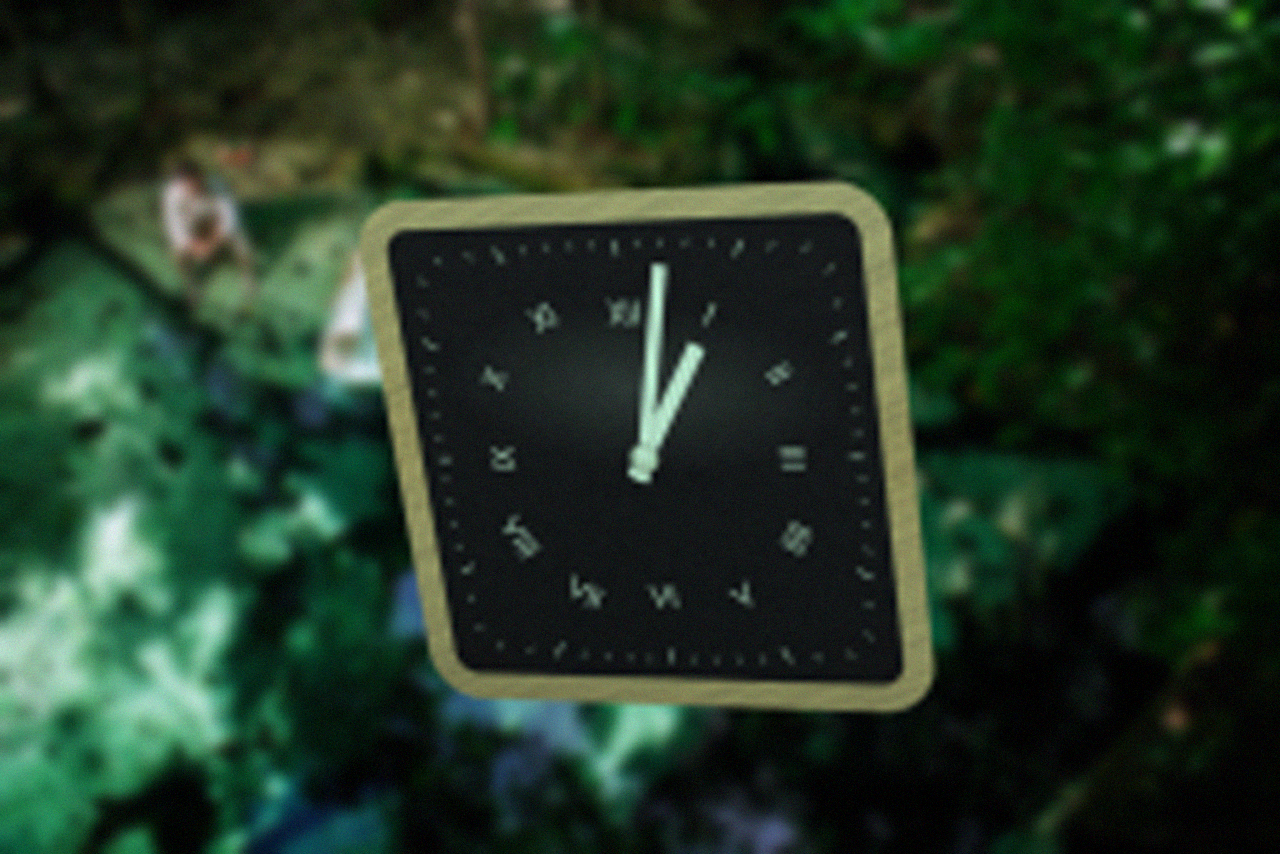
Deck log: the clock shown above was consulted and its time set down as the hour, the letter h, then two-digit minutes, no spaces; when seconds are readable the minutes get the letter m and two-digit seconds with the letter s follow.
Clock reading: 1h02
